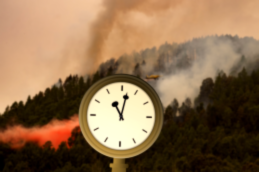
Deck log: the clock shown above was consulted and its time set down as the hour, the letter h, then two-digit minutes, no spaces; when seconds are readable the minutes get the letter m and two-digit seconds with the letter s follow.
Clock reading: 11h02
